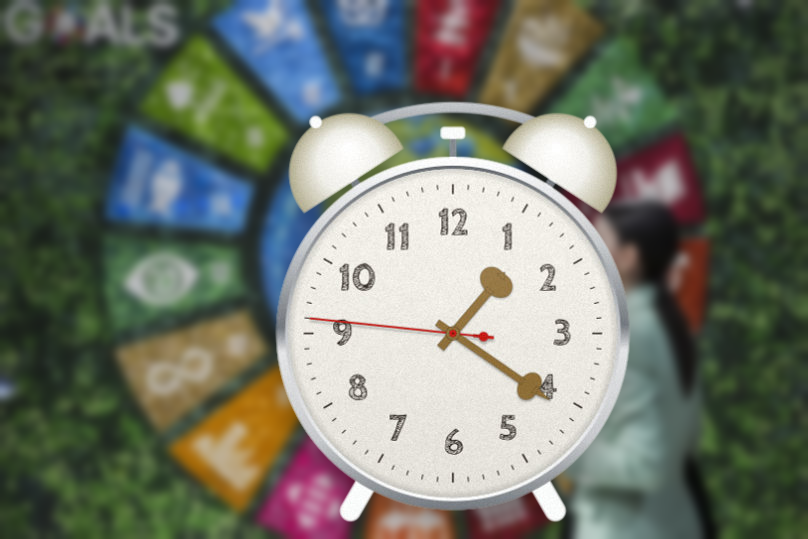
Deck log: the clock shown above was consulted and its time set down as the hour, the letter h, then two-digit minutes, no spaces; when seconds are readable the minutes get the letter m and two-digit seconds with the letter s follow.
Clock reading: 1h20m46s
